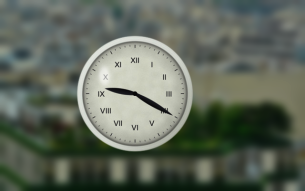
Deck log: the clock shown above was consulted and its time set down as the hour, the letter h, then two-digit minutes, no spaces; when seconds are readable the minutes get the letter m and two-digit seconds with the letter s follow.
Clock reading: 9h20
